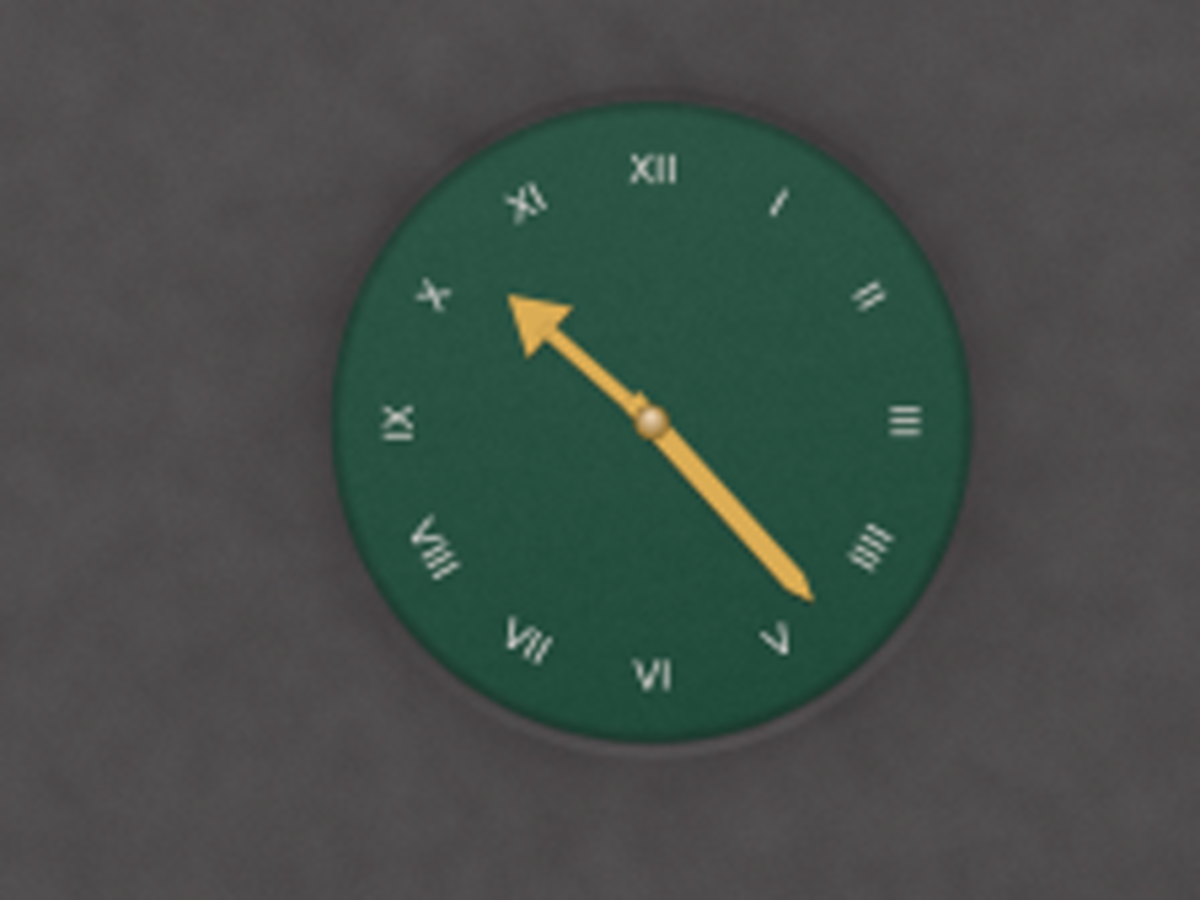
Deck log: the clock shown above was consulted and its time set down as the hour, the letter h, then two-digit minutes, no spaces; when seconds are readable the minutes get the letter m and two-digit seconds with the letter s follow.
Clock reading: 10h23
